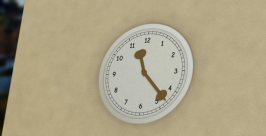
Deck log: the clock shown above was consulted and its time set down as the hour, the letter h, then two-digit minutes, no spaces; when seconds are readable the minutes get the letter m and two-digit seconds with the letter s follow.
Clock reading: 11h23
